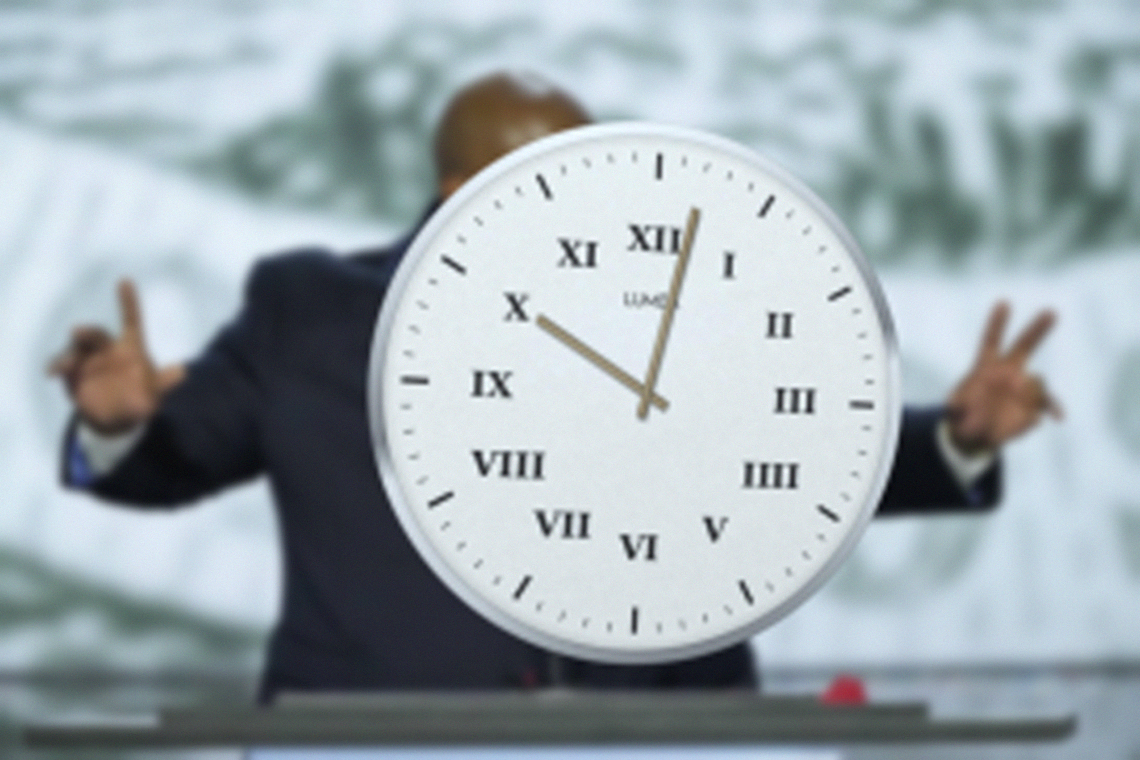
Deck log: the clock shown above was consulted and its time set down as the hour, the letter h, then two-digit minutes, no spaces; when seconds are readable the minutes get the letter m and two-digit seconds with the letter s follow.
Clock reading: 10h02
